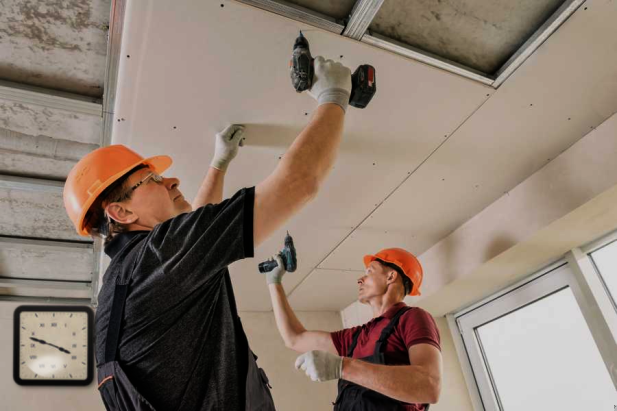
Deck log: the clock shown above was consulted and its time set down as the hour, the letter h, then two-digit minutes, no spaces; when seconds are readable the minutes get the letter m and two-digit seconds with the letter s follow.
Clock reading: 3h48
